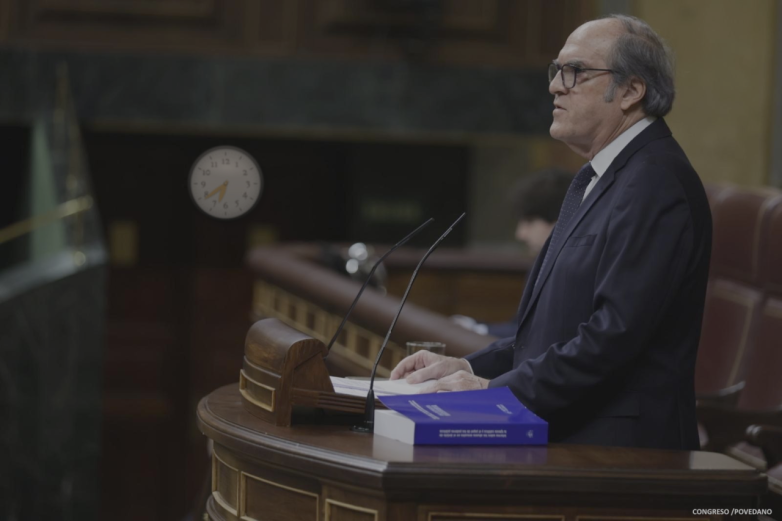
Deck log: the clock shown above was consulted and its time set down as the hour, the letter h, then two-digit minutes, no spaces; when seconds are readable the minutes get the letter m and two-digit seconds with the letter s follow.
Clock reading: 6h39
